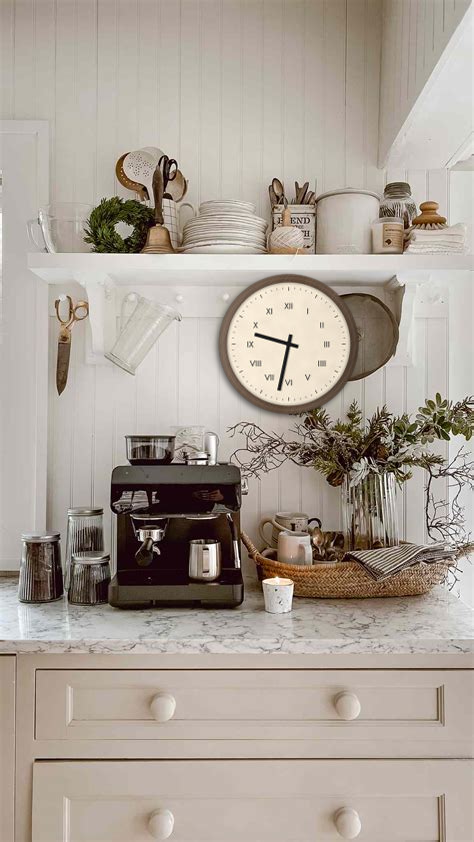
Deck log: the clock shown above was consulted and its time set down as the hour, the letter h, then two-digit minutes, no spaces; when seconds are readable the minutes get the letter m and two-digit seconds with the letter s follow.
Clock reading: 9h32
